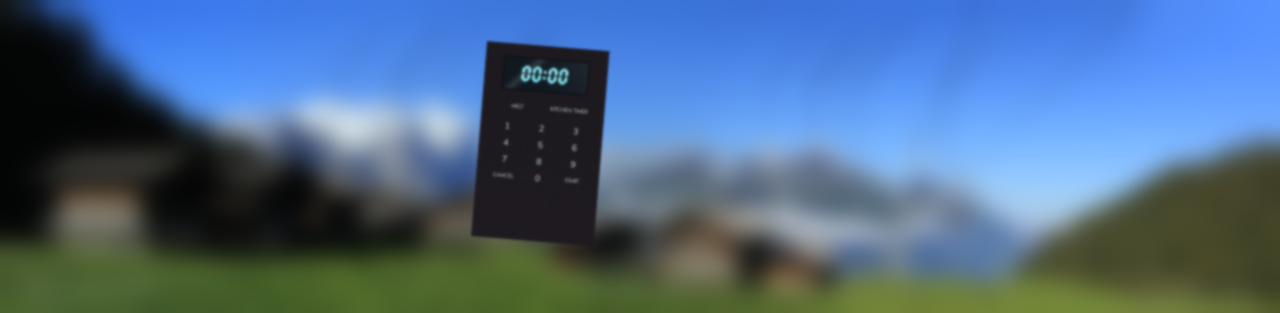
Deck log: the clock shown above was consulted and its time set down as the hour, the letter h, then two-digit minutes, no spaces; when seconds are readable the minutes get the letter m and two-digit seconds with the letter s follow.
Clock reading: 0h00
